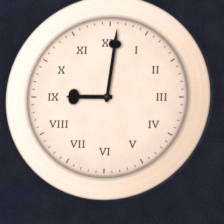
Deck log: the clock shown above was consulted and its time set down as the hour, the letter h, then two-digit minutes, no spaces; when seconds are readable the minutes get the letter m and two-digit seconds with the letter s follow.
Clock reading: 9h01
